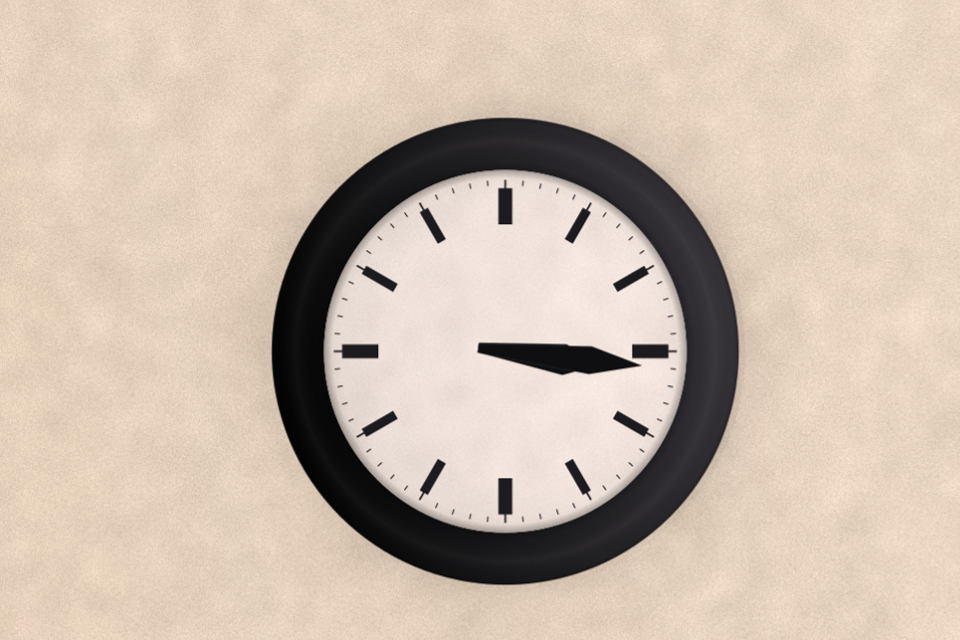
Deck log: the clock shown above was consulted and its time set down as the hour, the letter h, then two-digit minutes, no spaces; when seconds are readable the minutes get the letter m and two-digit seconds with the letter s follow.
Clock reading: 3h16
